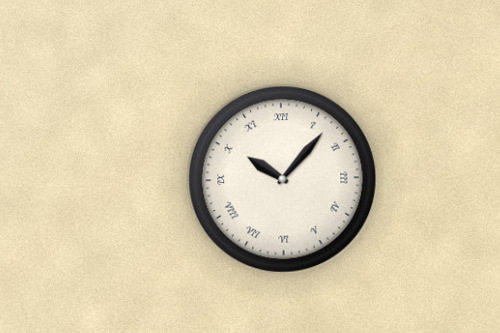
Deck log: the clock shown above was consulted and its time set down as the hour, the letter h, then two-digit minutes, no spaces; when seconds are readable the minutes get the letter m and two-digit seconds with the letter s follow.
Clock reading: 10h07
